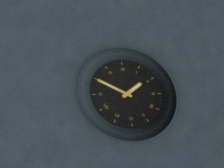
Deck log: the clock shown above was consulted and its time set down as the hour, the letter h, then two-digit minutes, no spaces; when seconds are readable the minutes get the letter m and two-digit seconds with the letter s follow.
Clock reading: 1h50
